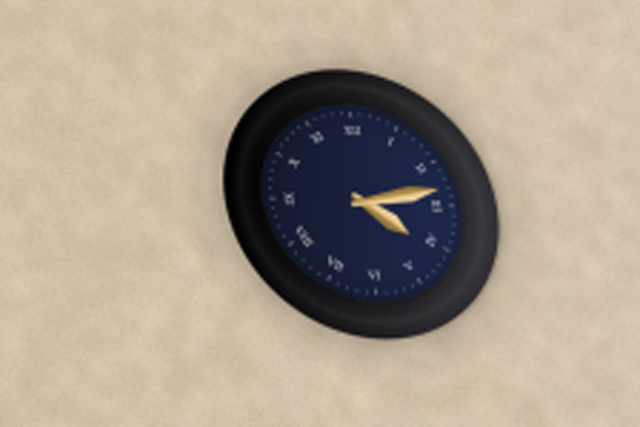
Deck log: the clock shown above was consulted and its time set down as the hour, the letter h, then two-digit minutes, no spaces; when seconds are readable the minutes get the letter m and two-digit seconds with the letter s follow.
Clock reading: 4h13
